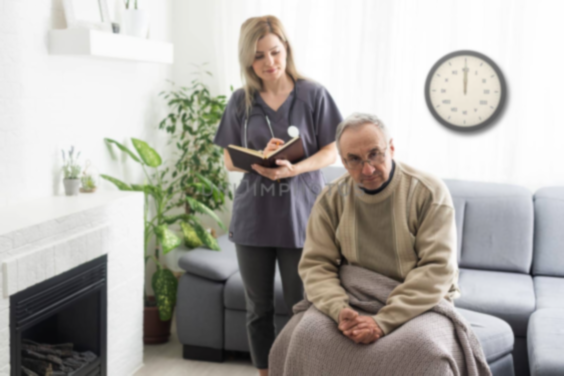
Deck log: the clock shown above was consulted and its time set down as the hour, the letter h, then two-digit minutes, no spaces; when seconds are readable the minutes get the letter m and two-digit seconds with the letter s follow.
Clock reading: 12h00
